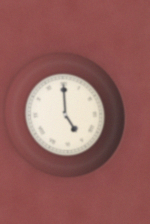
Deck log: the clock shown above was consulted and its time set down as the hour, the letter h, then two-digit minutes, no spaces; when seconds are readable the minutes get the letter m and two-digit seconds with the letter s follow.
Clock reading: 5h00
